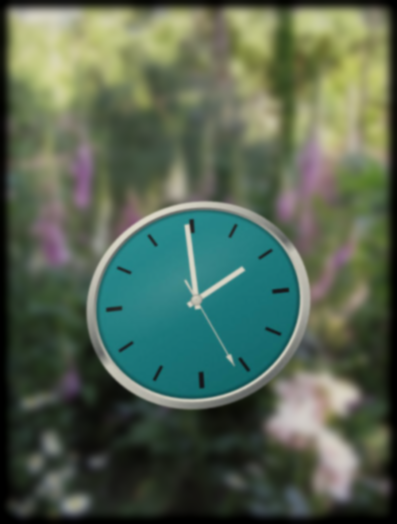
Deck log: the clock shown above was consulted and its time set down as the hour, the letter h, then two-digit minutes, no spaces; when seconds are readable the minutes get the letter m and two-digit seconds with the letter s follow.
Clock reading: 1h59m26s
